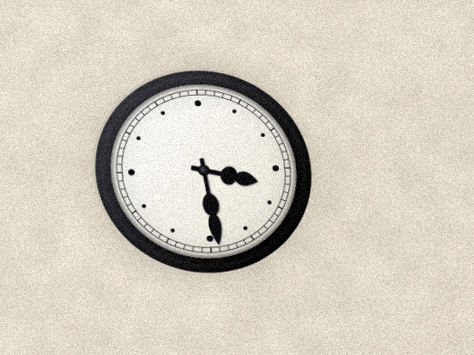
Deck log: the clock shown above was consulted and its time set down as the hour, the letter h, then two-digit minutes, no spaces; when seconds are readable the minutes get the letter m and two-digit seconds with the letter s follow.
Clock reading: 3h29
